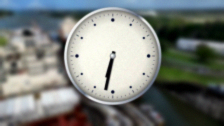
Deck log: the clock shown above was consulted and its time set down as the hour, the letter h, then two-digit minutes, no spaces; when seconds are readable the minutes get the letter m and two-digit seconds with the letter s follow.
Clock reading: 6h32
